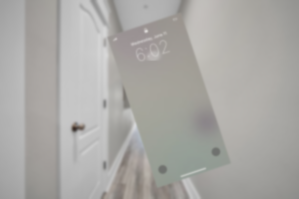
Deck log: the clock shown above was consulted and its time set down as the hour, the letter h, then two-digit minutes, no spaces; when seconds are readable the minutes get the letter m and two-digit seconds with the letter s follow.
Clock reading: 6h02
